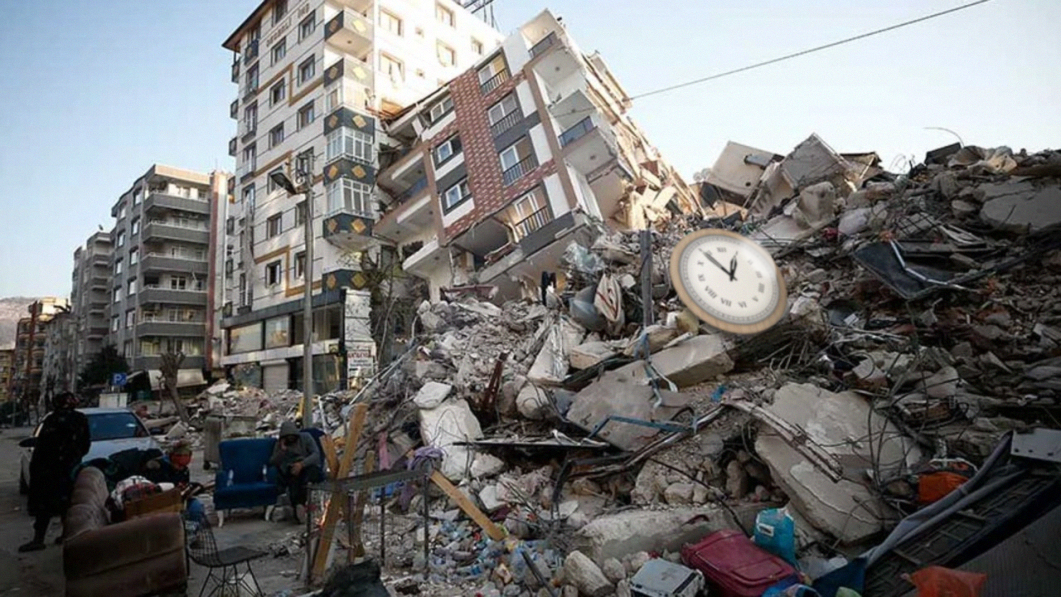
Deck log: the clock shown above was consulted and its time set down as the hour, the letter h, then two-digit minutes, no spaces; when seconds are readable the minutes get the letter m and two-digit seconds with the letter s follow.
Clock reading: 12h54
